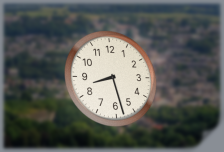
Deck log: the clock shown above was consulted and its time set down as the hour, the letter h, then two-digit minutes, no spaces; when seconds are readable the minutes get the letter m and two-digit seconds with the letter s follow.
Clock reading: 8h28
